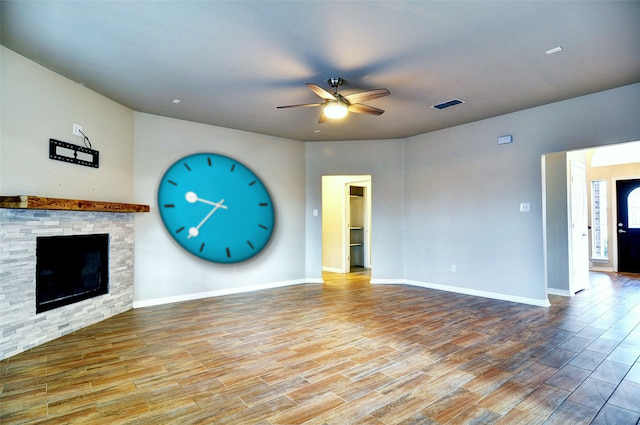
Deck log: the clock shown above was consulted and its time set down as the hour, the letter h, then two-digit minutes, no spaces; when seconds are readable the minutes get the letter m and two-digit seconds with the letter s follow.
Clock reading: 9h38
